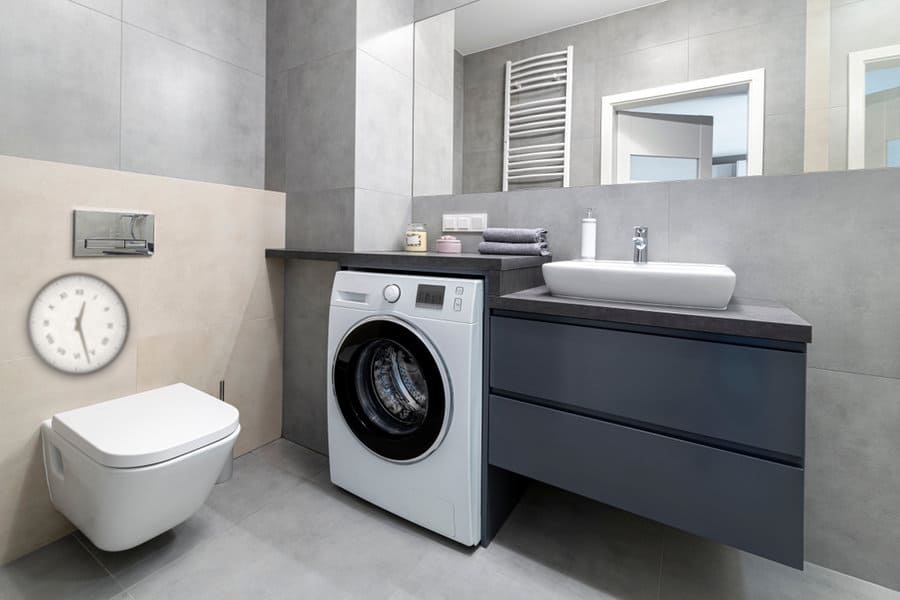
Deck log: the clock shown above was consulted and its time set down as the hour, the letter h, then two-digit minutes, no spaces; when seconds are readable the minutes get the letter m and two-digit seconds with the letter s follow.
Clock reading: 12h27
